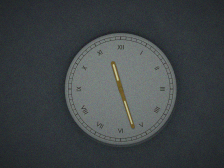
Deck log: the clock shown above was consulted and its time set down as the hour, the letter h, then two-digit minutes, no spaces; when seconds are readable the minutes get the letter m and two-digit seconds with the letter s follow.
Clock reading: 11h27
